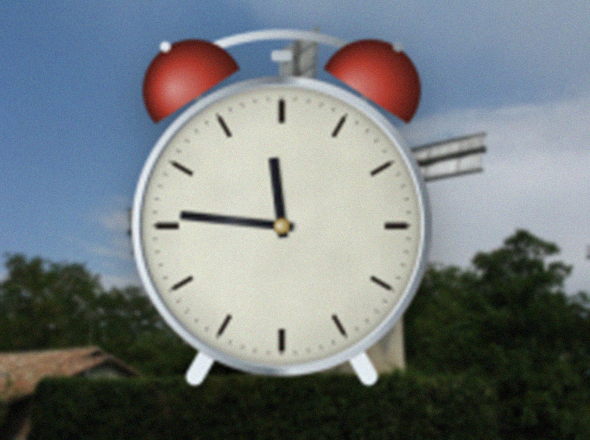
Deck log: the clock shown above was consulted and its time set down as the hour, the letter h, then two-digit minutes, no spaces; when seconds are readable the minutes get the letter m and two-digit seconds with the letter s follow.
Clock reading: 11h46
